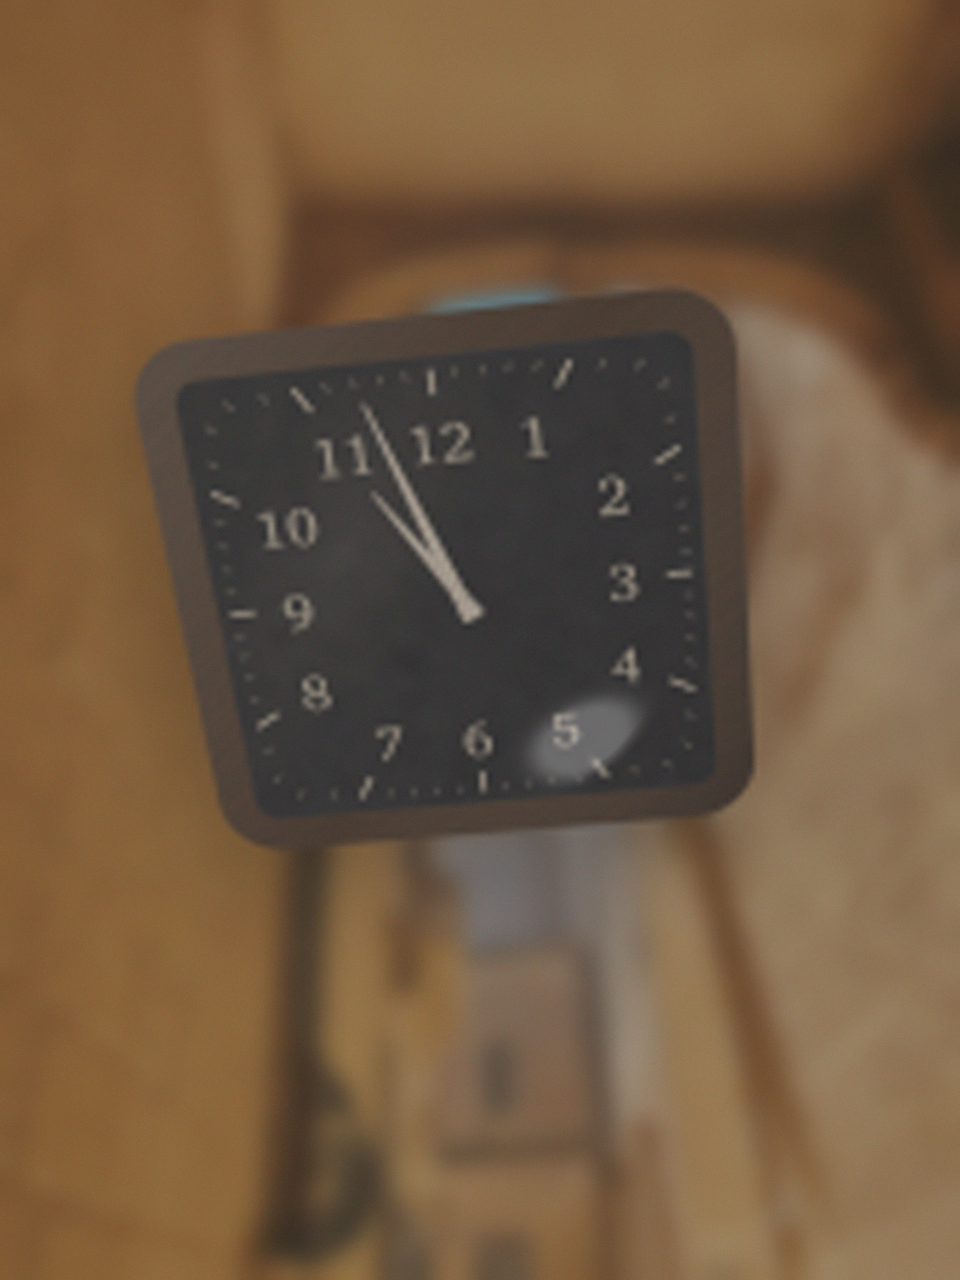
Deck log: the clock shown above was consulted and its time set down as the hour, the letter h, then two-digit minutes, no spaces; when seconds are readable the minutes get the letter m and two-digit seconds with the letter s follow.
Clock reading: 10h57
